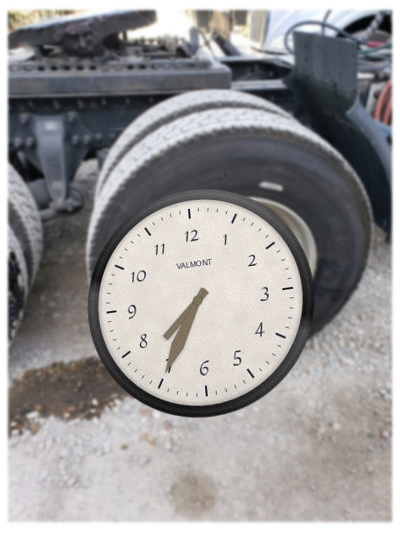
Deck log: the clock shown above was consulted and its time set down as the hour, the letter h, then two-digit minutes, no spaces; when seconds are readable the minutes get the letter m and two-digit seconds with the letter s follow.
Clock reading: 7h35
